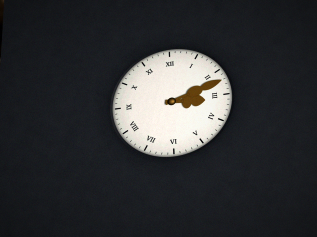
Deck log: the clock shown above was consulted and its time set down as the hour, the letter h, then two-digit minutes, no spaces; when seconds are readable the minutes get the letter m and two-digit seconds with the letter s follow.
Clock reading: 3h12
